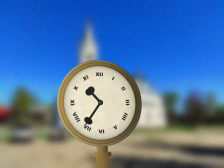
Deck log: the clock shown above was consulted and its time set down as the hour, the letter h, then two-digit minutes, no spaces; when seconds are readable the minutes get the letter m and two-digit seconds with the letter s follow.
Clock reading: 10h36
